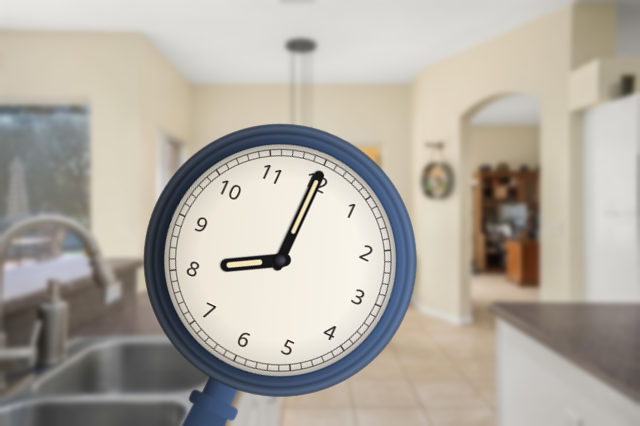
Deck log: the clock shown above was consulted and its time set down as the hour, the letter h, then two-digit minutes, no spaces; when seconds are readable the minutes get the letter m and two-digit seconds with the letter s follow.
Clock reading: 8h00
